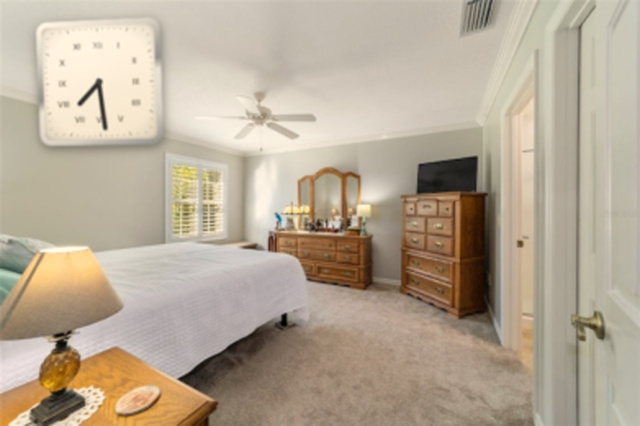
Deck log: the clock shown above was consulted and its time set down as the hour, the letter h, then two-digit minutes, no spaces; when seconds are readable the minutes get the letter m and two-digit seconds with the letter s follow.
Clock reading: 7h29
